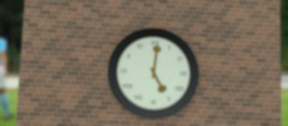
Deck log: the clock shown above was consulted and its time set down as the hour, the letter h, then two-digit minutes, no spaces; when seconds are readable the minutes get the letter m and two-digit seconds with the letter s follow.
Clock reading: 5h01
